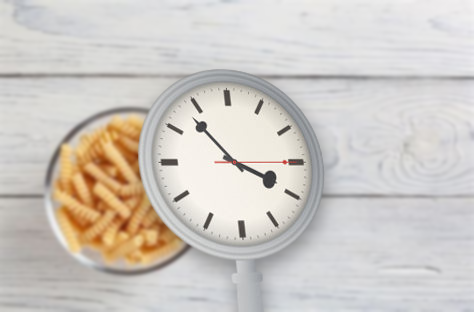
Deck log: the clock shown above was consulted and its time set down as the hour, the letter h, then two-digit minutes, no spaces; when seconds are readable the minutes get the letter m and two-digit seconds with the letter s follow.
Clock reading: 3h53m15s
